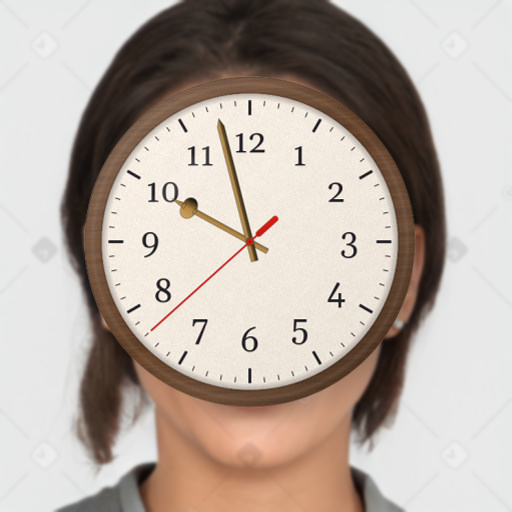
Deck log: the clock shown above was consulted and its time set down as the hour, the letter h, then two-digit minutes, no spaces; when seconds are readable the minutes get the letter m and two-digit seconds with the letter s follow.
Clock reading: 9h57m38s
